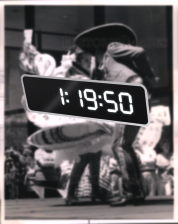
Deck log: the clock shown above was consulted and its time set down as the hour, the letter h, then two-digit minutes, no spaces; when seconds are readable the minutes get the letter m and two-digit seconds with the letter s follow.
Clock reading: 1h19m50s
